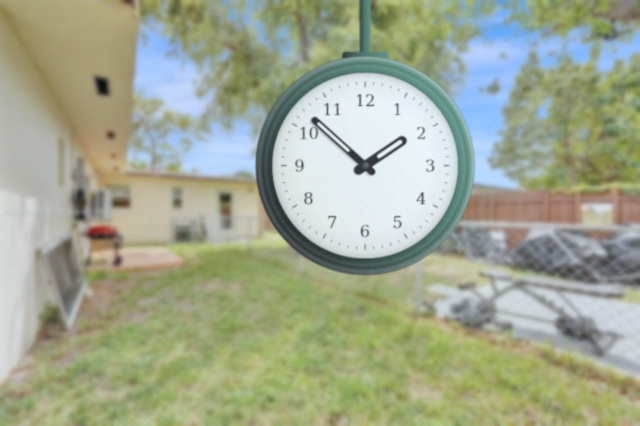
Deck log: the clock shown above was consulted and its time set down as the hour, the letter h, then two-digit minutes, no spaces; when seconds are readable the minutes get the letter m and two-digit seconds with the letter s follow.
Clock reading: 1h52
